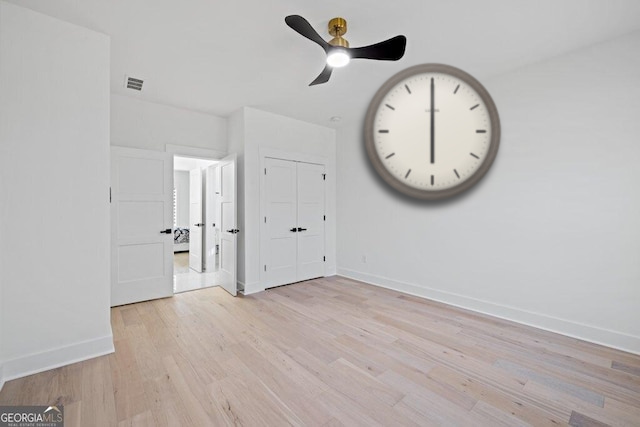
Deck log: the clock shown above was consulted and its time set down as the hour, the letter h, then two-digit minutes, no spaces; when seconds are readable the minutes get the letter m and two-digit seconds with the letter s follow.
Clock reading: 6h00
